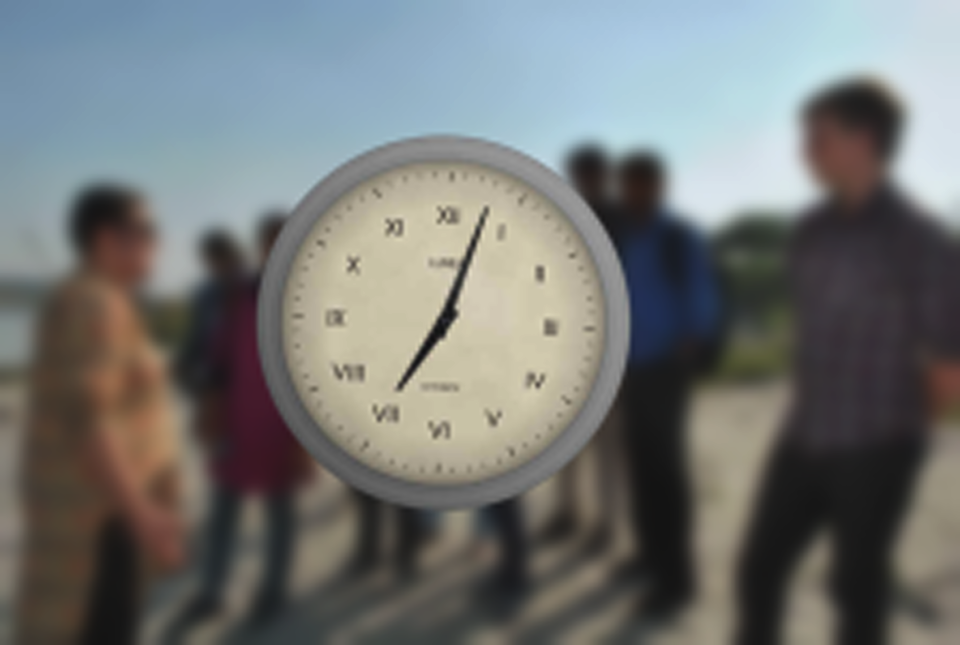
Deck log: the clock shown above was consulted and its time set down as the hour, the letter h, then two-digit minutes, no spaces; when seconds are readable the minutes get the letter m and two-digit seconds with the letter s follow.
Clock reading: 7h03
